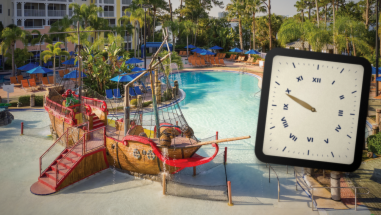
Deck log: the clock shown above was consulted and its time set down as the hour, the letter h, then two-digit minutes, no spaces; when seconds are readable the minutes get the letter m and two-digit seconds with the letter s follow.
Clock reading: 9h49
